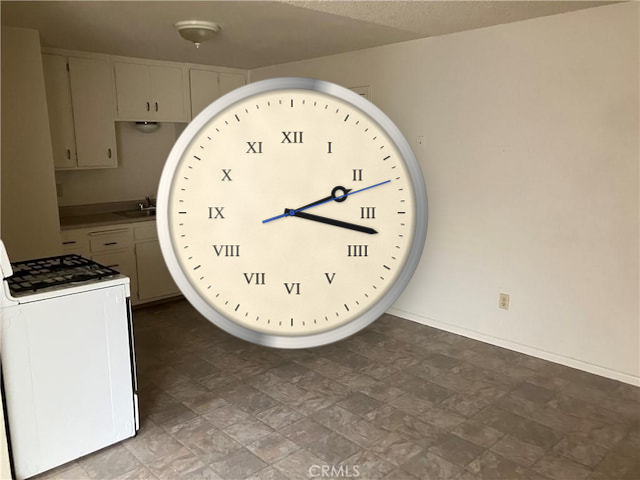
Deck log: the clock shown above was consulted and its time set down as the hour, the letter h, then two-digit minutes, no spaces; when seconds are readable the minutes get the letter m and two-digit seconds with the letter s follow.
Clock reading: 2h17m12s
